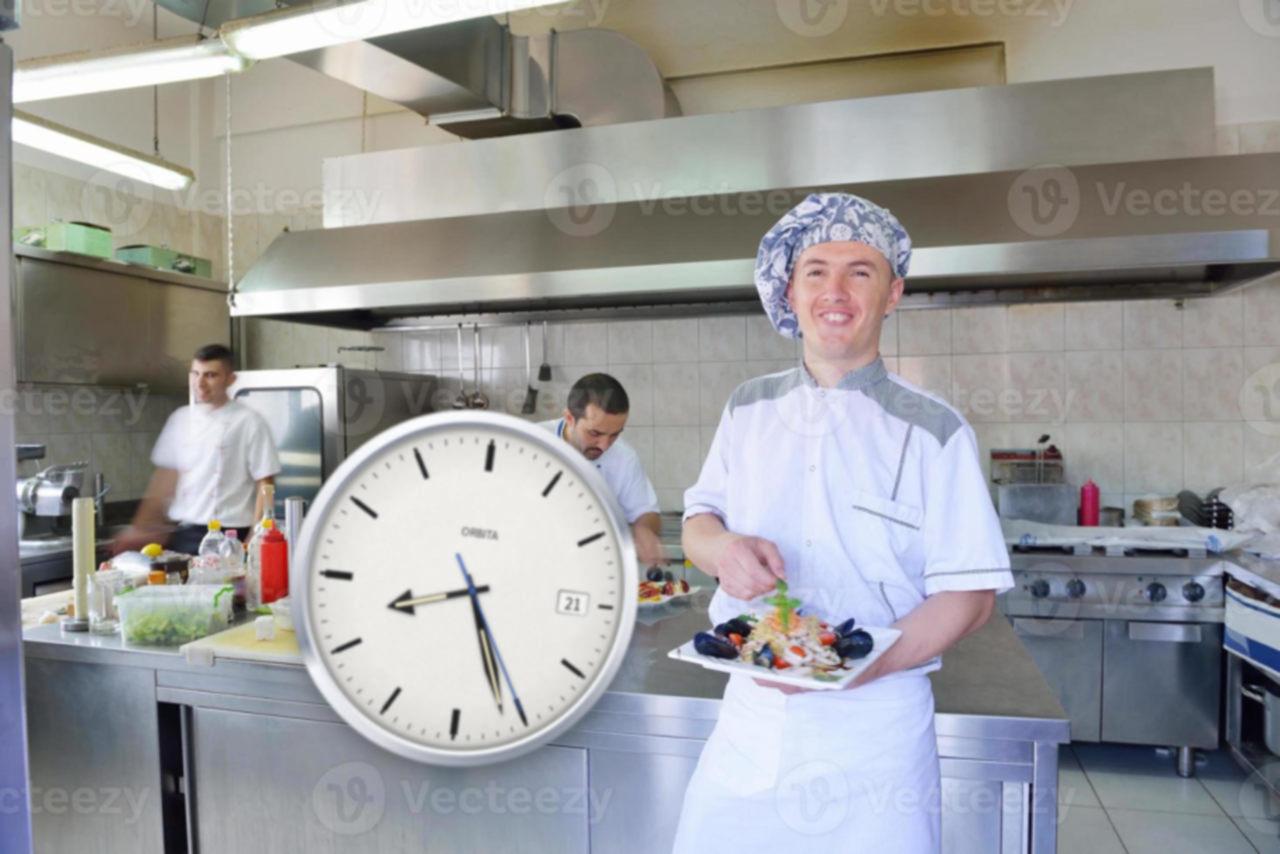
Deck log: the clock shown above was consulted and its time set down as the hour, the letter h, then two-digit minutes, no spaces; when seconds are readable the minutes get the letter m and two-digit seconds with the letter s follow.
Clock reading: 8h26m25s
